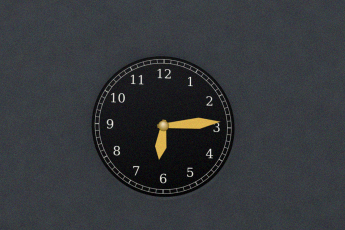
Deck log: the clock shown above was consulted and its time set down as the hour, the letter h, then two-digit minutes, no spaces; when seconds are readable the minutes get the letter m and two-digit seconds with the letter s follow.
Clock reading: 6h14
